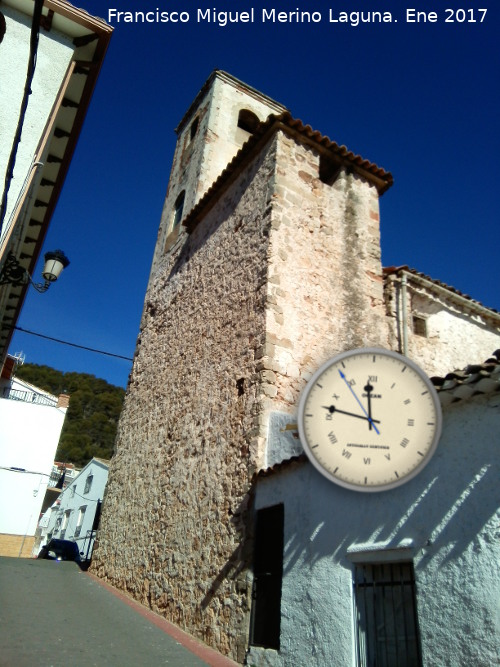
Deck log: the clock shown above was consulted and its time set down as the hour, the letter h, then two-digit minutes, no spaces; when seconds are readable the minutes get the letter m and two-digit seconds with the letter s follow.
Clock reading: 11h46m54s
